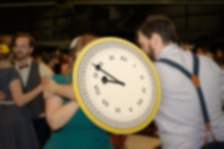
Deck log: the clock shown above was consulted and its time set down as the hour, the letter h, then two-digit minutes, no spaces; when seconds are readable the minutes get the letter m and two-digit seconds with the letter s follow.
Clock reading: 8h48
